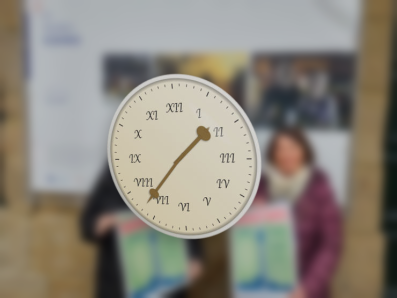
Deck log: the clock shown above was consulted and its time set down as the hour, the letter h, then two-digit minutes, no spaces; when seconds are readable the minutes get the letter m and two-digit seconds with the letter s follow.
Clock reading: 1h37
